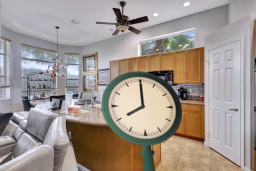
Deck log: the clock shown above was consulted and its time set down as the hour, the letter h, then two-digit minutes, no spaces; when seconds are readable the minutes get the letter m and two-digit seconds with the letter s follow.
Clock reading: 8h00
